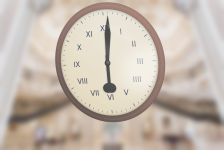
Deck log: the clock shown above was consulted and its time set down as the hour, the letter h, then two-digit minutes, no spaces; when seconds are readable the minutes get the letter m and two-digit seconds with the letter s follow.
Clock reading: 6h01
